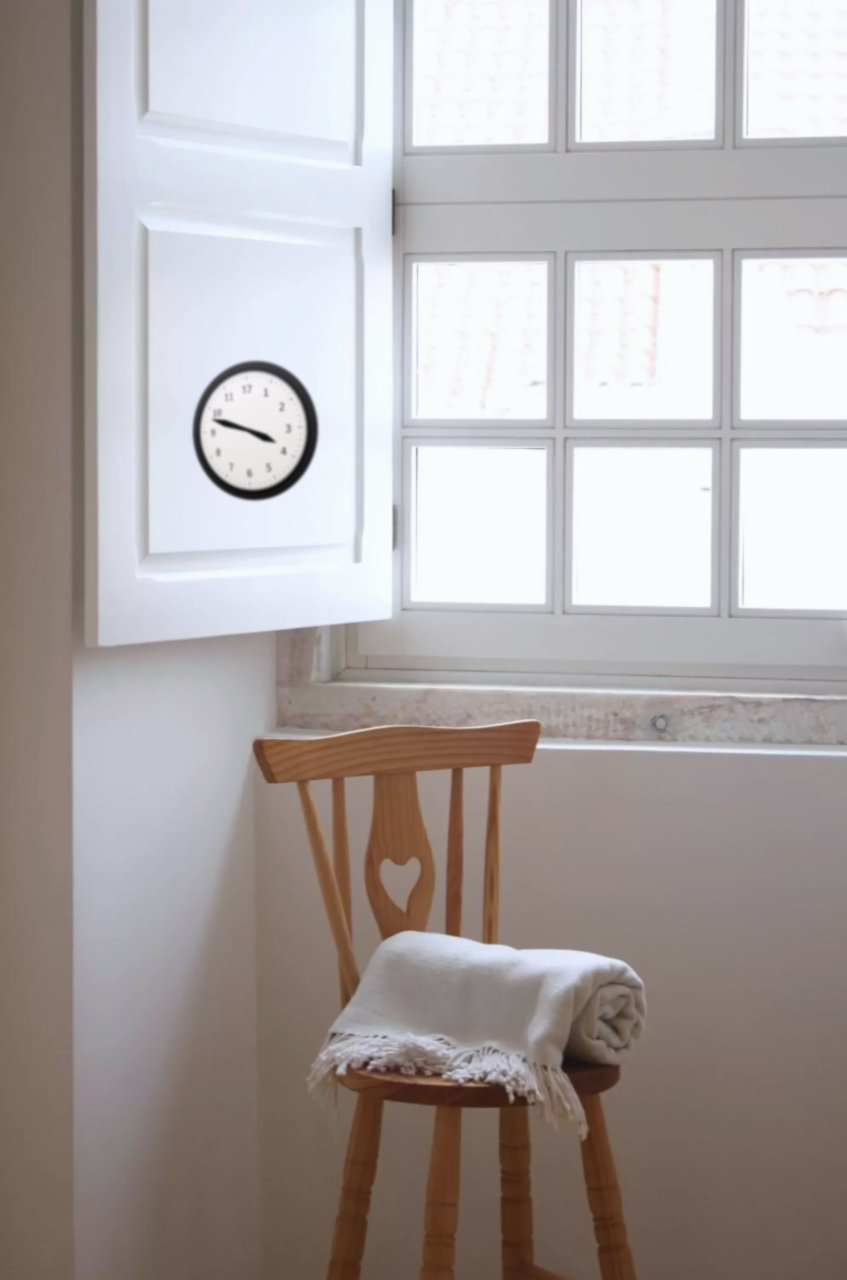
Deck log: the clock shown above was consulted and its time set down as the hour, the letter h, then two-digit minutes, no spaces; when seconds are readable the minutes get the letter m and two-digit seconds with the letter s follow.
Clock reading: 3h48
